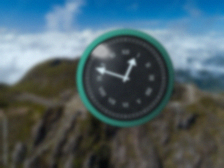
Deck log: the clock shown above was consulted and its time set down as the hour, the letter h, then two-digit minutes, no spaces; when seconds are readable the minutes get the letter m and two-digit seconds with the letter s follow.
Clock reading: 12h48
